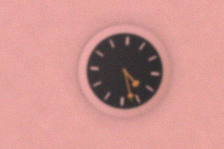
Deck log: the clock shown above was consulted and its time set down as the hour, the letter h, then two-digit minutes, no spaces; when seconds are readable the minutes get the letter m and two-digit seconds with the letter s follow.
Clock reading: 4h27
